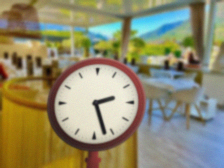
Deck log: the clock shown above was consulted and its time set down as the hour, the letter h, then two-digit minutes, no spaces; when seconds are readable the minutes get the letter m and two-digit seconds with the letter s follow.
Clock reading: 2h27
